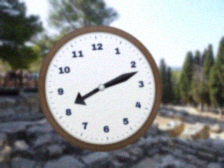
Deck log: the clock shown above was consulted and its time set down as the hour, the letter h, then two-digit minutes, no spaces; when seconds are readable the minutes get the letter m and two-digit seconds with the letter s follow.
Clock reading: 8h12
